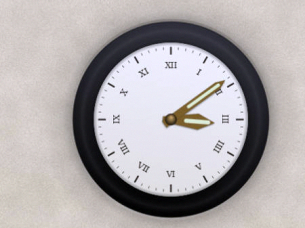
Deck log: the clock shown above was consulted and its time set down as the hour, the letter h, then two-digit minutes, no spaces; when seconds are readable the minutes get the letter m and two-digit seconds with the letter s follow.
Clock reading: 3h09
